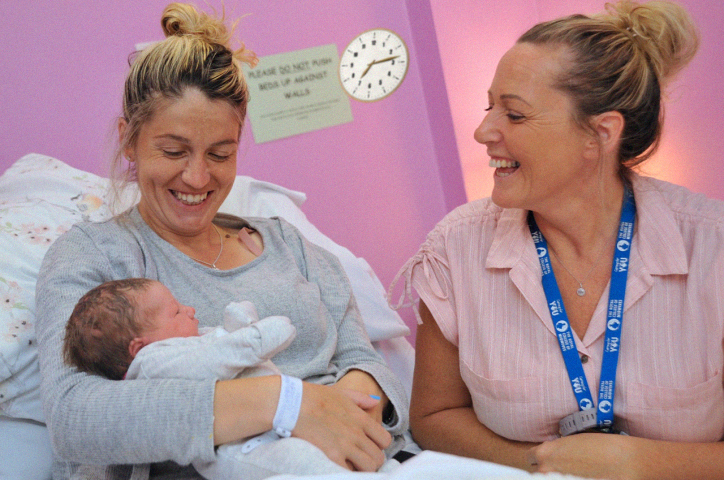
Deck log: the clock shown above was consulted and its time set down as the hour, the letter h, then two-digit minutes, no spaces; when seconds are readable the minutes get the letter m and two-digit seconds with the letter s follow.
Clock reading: 7h13
